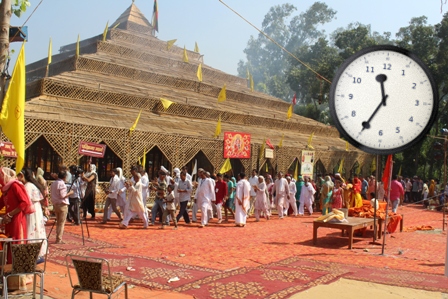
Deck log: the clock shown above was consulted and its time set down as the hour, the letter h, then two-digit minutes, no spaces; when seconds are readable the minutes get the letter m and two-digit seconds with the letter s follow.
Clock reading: 11h35
